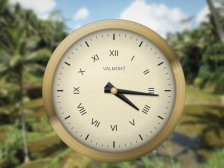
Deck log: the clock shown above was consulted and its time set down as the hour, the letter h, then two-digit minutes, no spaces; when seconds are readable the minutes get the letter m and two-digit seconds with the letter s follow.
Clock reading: 4h16
